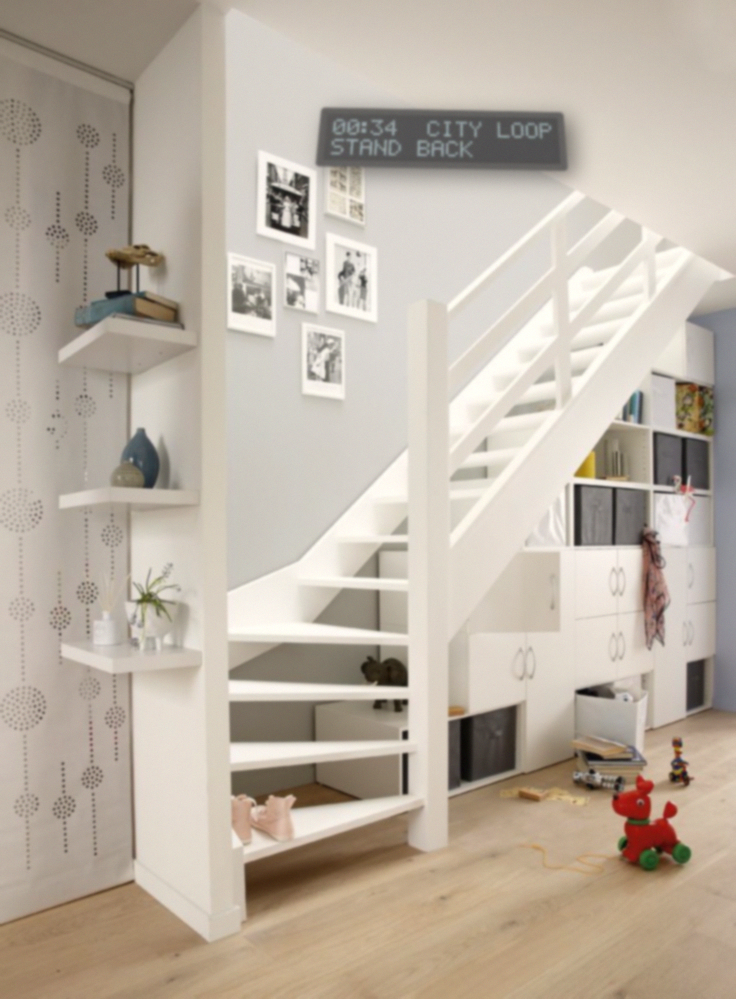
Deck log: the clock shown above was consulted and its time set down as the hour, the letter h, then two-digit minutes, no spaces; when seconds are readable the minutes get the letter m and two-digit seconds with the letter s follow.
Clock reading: 0h34
